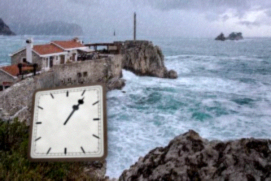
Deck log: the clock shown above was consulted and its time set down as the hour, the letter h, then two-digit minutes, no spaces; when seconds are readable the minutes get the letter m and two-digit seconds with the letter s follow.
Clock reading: 1h06
